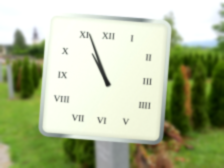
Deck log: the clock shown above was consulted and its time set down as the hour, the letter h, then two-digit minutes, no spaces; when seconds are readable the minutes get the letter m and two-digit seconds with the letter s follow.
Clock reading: 10h56
